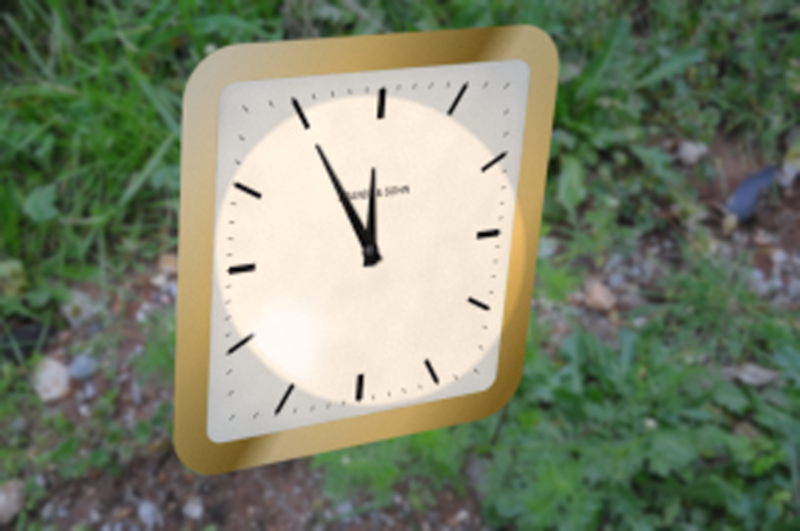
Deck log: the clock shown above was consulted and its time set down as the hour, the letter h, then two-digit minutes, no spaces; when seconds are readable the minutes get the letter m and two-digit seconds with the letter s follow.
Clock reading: 11h55
